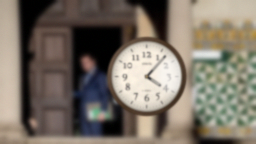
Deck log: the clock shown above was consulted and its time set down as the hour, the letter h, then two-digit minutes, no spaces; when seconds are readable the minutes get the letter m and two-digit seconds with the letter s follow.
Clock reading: 4h07
